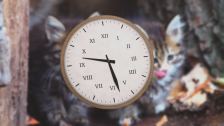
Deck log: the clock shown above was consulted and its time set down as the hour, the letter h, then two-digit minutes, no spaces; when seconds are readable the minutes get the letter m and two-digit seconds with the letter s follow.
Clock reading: 9h28
